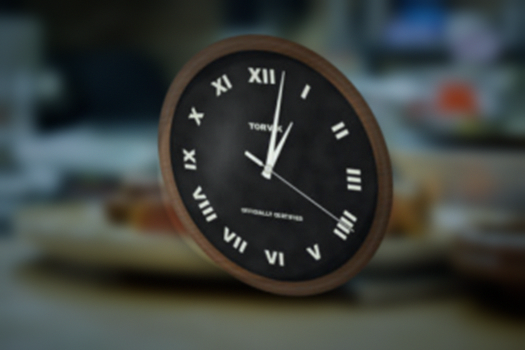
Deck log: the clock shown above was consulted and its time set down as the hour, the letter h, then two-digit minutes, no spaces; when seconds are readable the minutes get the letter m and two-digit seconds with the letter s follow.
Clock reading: 1h02m20s
